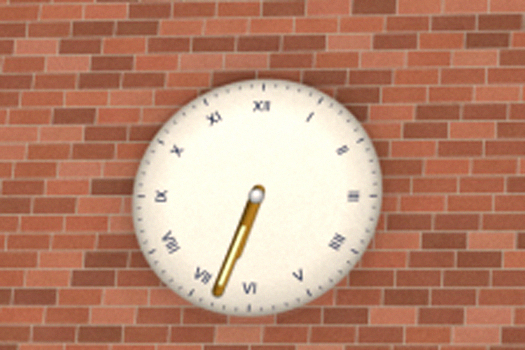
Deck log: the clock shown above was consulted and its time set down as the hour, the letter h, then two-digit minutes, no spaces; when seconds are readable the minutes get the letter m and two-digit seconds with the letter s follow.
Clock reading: 6h33
